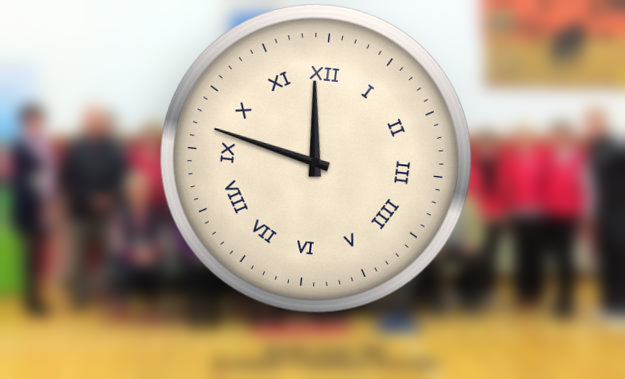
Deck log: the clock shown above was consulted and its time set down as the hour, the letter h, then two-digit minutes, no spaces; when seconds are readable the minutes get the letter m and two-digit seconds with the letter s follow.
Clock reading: 11h47
